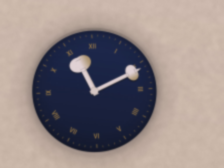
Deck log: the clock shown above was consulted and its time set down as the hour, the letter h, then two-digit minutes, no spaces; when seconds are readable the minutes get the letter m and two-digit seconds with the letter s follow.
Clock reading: 11h11
